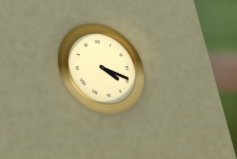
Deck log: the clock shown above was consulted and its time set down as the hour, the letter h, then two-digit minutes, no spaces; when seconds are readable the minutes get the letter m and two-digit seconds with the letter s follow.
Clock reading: 4h19
